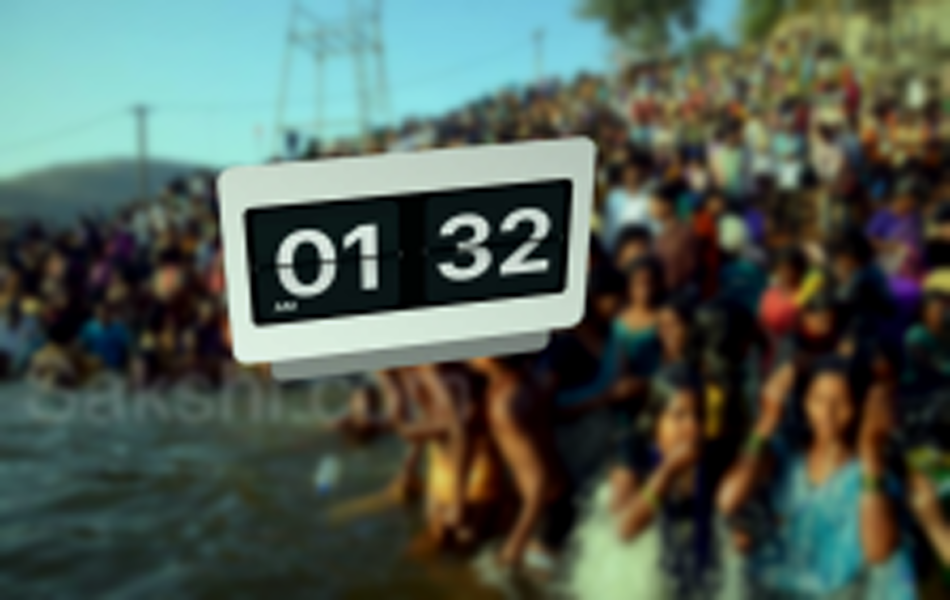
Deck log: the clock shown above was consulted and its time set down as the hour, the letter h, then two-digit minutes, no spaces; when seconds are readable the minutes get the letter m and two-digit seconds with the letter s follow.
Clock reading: 1h32
